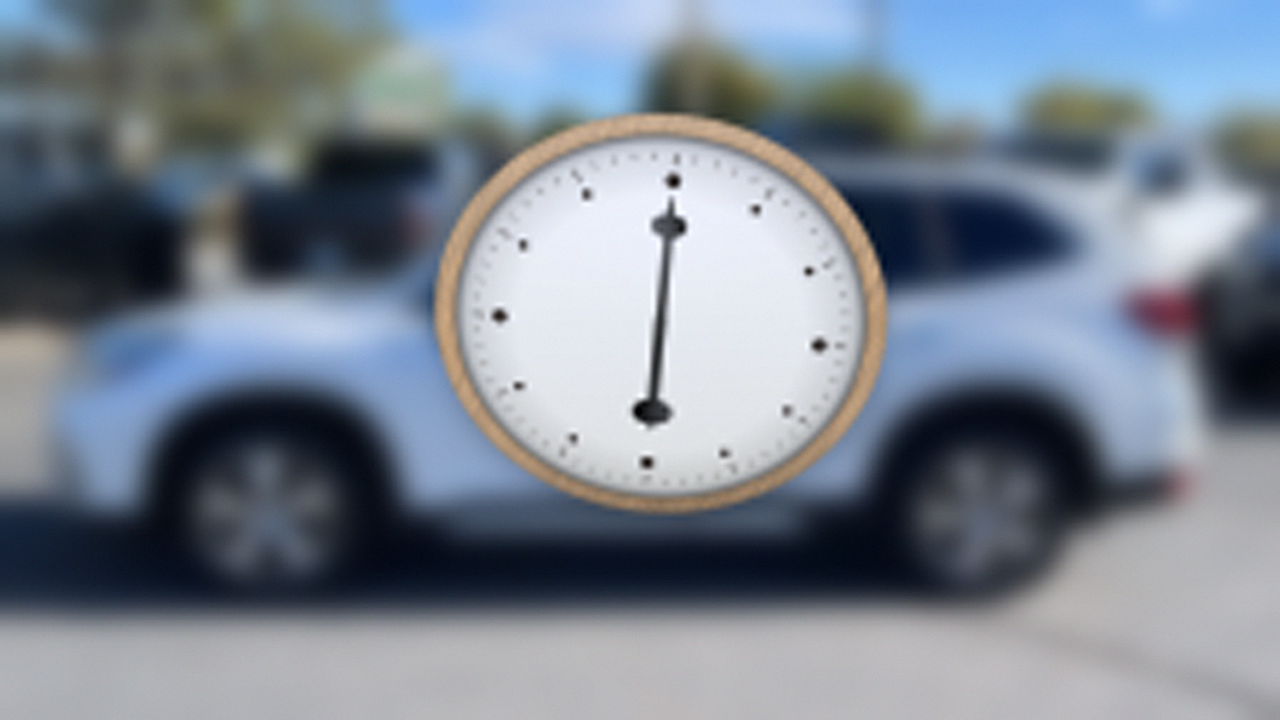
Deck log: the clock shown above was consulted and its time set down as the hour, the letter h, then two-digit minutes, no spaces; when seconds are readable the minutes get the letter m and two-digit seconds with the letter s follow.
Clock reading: 6h00
